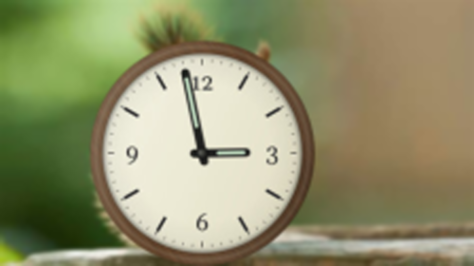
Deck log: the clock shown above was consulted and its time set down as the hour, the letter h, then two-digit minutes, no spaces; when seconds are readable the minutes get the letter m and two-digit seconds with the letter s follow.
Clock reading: 2h58
